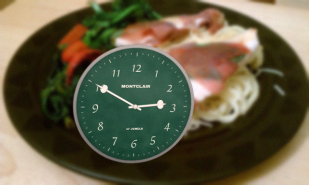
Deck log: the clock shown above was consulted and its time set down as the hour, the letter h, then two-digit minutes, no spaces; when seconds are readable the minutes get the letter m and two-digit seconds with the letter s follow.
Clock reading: 2h50
